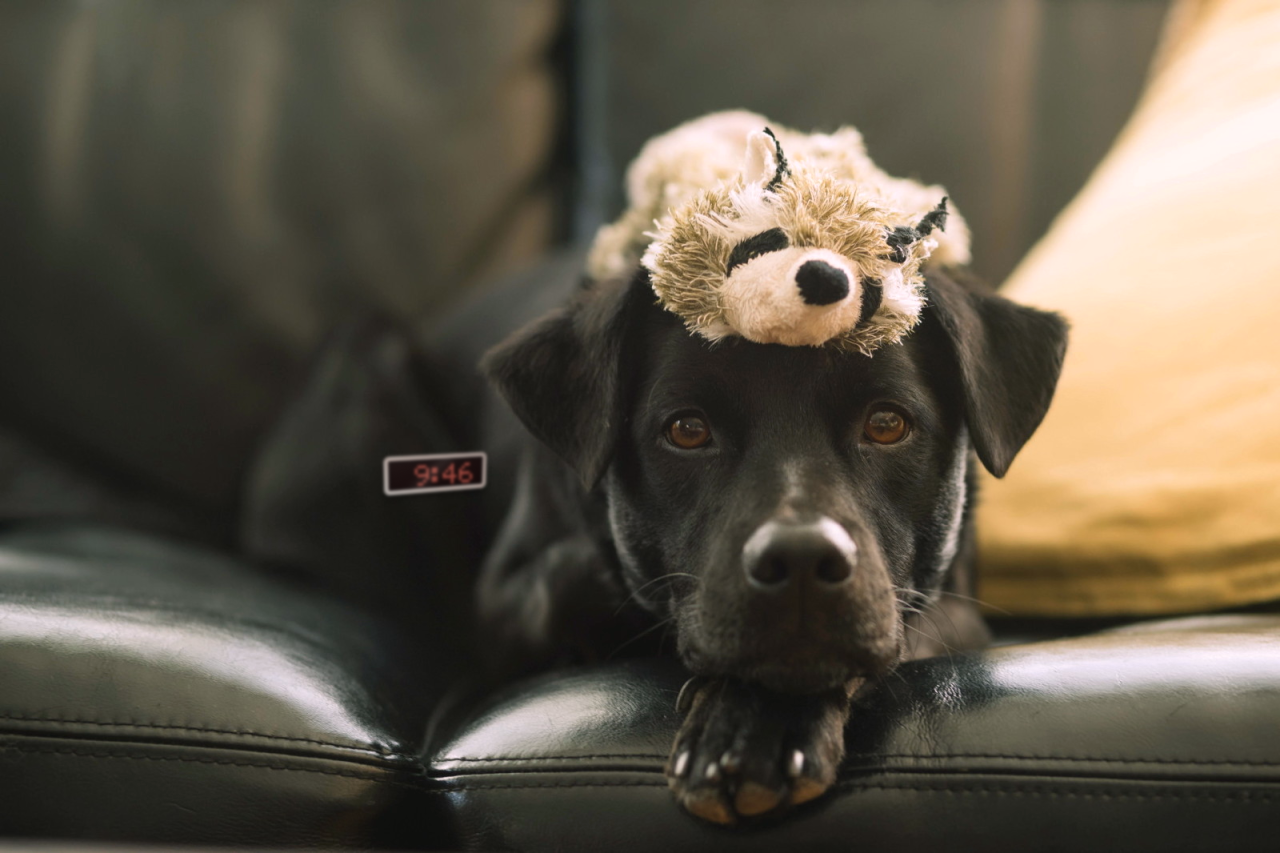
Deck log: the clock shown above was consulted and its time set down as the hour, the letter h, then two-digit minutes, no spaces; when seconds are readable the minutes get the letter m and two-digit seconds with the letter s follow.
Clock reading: 9h46
